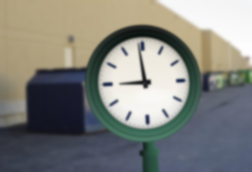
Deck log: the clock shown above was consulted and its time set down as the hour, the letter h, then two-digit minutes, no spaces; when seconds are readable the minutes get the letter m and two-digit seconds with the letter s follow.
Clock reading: 8h59
